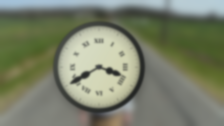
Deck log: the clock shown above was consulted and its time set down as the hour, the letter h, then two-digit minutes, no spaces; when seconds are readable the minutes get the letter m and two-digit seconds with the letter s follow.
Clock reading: 3h40
